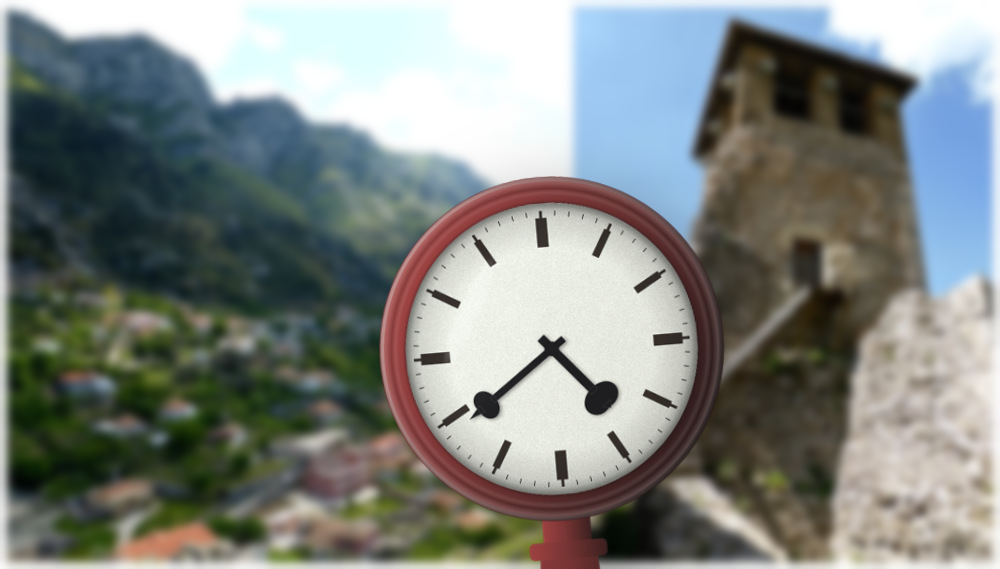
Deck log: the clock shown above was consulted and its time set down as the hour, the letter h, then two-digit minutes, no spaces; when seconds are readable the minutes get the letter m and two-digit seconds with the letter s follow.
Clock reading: 4h39
